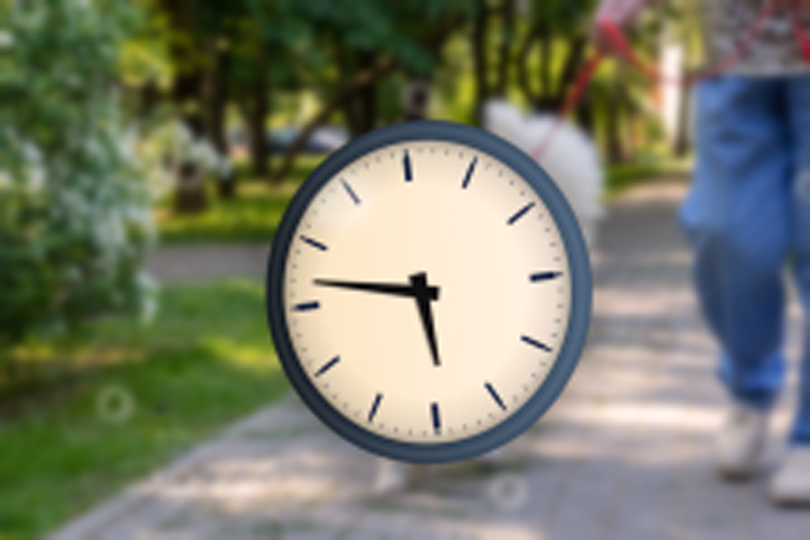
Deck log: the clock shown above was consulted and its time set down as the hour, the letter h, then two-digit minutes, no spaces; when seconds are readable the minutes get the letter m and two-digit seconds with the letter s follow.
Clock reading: 5h47
